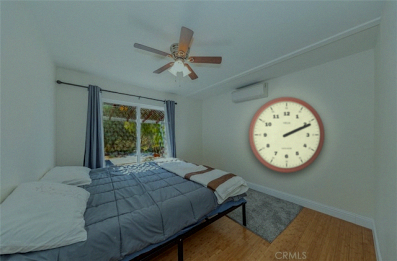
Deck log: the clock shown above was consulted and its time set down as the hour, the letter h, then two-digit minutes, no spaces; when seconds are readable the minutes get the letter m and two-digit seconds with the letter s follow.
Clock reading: 2h11
